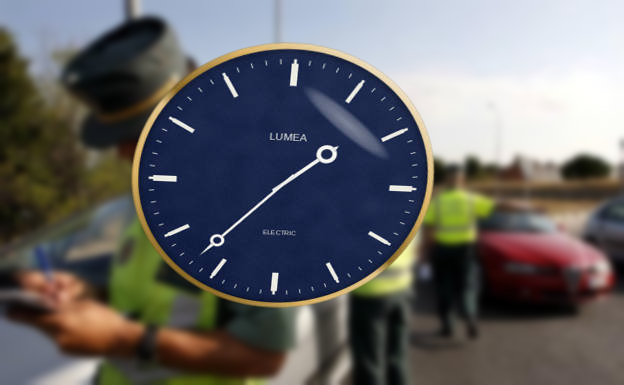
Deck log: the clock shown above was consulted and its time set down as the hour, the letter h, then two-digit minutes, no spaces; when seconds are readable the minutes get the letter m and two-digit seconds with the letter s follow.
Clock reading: 1h37
